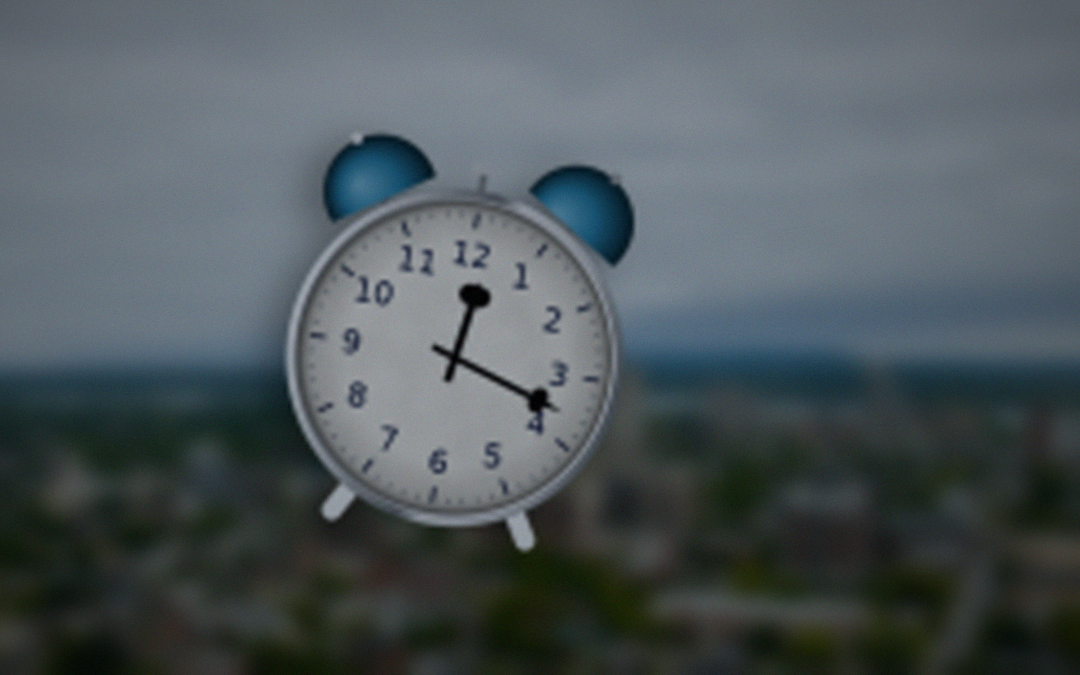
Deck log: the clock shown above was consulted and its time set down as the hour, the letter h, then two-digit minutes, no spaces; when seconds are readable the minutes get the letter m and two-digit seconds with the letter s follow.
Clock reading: 12h18
